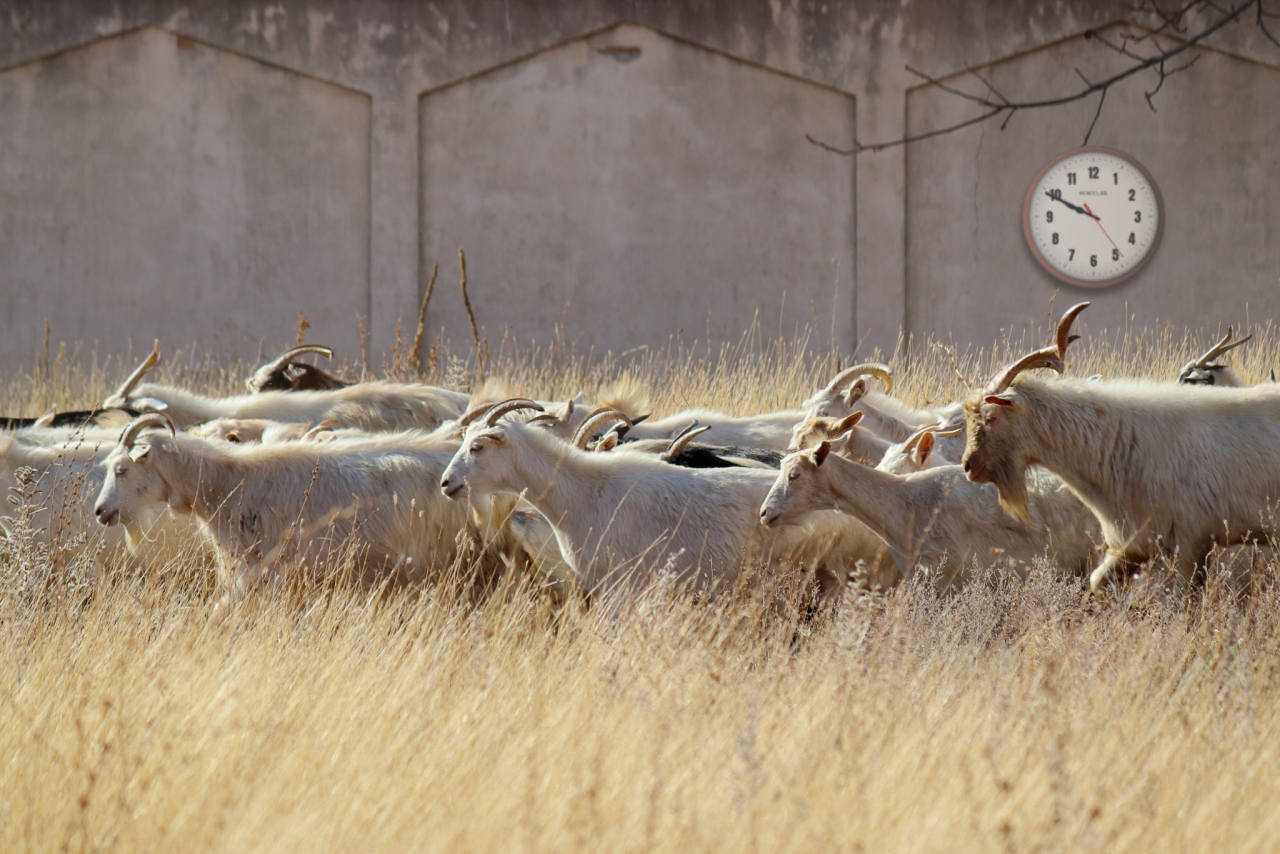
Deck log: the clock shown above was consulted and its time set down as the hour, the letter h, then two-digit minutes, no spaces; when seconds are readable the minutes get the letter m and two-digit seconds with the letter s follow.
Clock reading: 9h49m24s
